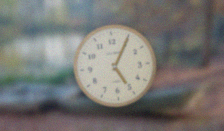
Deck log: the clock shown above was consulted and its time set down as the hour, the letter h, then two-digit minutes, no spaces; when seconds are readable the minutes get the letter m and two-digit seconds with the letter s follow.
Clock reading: 5h05
